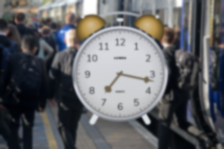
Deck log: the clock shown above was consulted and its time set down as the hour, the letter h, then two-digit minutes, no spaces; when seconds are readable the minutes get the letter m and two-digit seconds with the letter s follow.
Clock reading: 7h17
